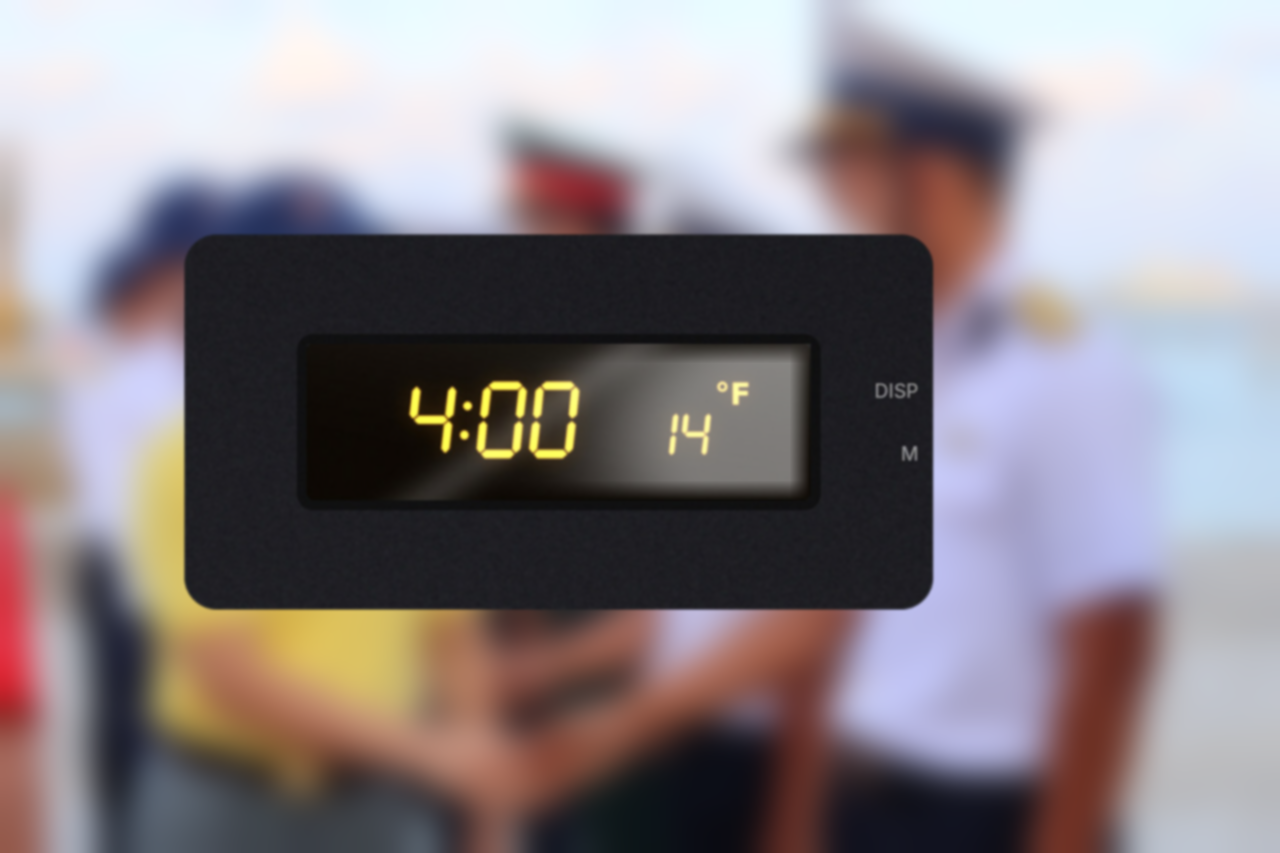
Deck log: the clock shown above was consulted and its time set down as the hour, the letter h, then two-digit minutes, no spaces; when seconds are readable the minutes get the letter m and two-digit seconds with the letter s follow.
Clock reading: 4h00
